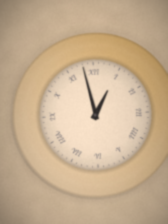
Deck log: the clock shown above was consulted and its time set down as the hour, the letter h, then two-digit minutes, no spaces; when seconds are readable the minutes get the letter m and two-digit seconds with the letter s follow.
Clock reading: 12h58
